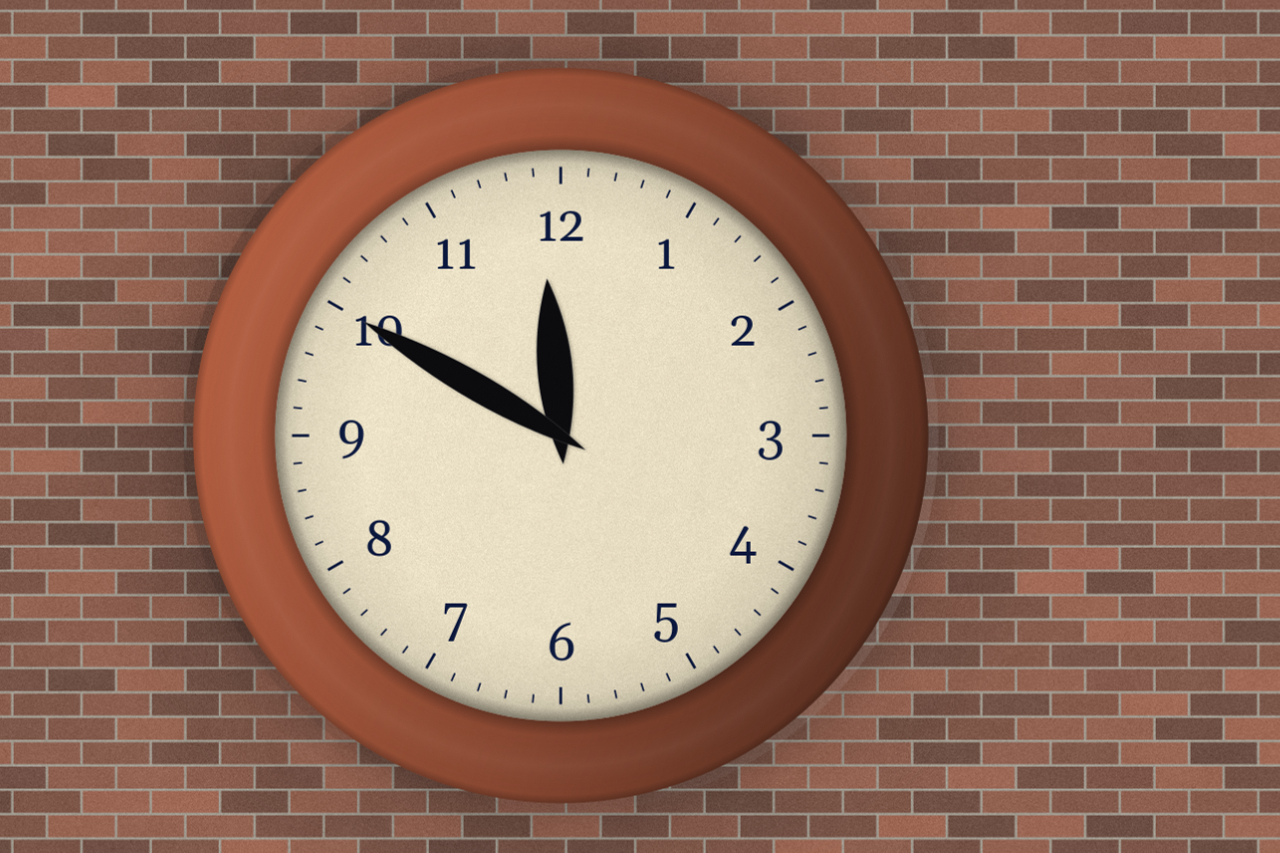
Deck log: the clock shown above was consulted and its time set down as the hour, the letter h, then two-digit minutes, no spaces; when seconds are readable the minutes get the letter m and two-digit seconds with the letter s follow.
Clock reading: 11h50
